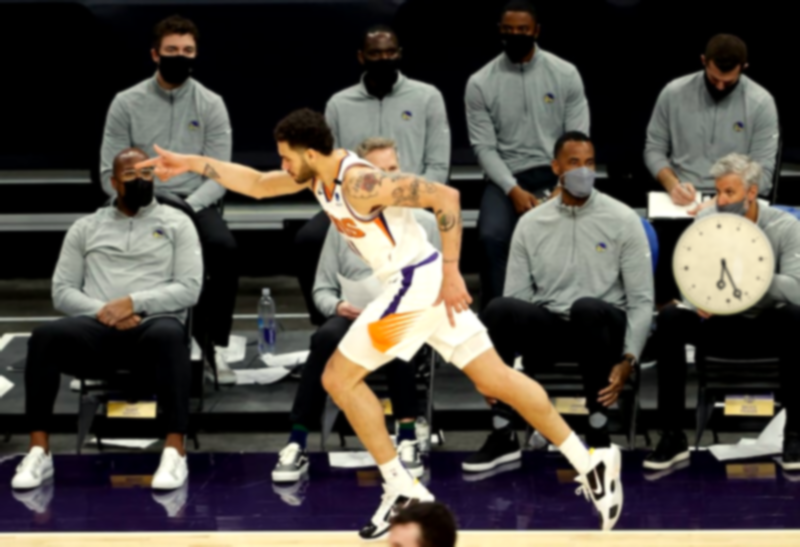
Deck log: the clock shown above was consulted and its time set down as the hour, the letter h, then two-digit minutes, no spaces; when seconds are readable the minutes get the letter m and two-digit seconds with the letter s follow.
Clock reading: 6h27
